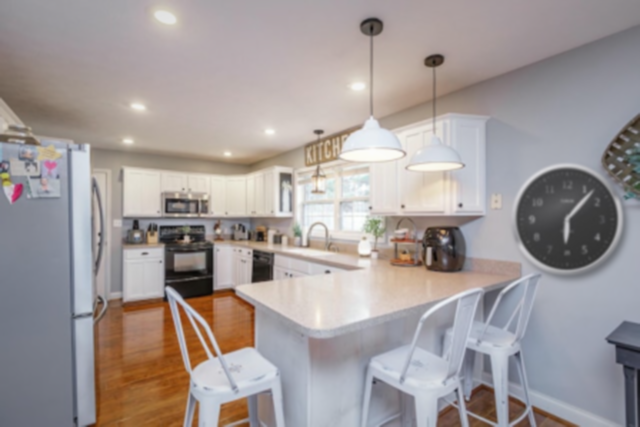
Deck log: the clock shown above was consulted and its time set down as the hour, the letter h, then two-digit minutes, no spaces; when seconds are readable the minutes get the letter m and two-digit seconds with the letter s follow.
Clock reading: 6h07
